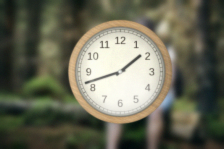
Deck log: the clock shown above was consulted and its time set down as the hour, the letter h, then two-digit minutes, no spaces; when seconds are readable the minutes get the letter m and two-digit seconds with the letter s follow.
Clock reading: 1h42
